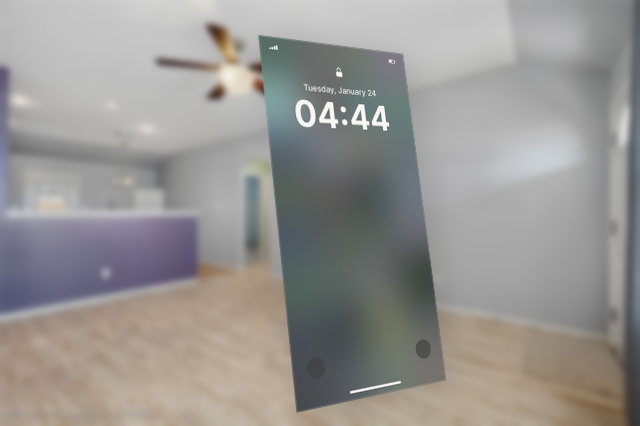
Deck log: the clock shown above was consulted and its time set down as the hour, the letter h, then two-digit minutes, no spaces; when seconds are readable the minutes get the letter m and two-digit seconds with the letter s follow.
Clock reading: 4h44
